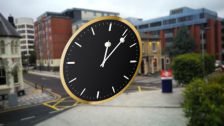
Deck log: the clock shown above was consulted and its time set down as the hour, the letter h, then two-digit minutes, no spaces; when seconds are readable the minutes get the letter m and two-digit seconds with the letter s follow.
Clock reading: 12h06
